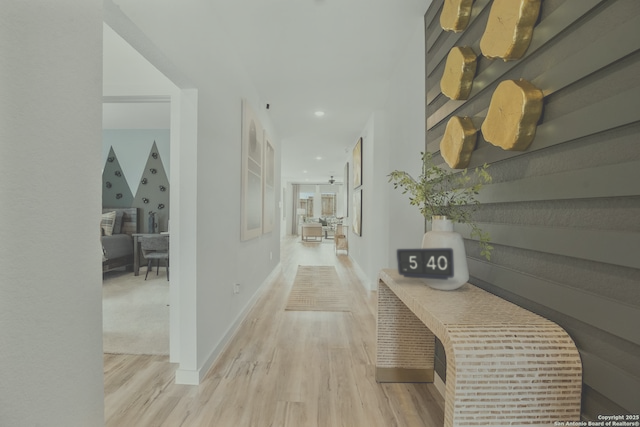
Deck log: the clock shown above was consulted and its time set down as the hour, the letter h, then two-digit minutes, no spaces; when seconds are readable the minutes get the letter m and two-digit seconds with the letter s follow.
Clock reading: 5h40
